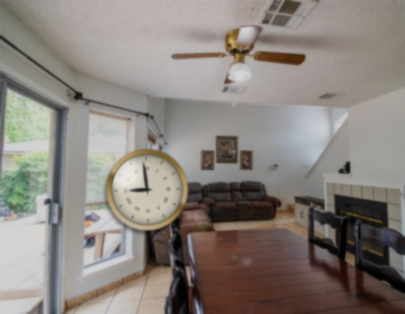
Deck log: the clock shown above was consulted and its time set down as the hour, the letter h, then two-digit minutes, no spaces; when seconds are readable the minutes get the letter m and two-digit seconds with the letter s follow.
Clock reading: 8h59
